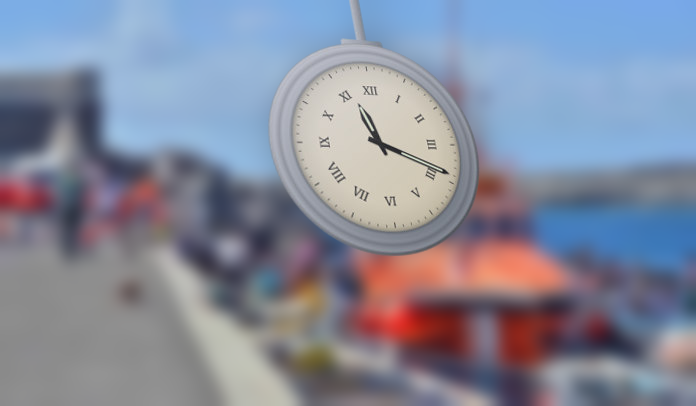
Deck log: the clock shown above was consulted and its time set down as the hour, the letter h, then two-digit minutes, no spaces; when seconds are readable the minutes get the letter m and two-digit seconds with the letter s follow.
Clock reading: 11h19
